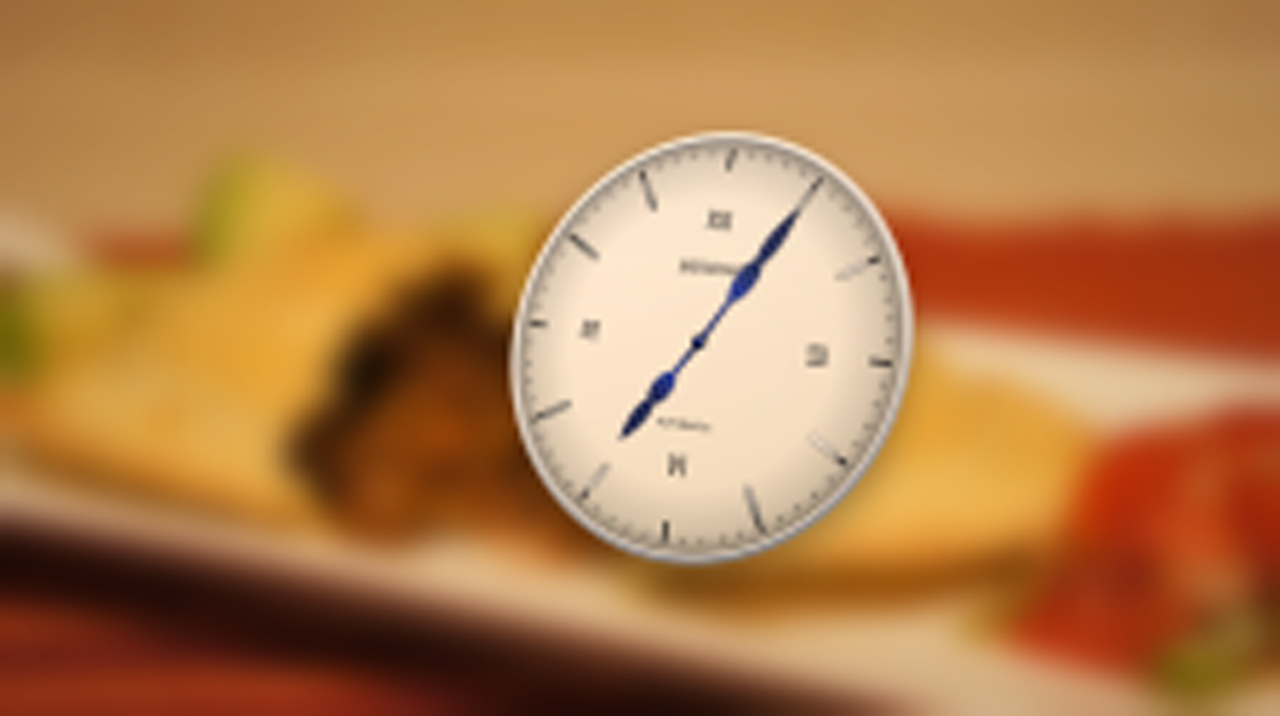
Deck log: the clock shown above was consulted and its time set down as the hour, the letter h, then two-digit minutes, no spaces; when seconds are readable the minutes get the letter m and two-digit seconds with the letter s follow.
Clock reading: 7h05
